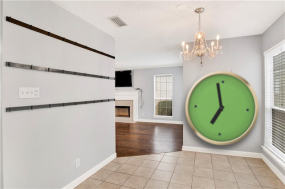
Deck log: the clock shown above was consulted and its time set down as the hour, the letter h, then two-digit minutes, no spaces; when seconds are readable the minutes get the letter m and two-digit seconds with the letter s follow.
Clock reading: 6h58
